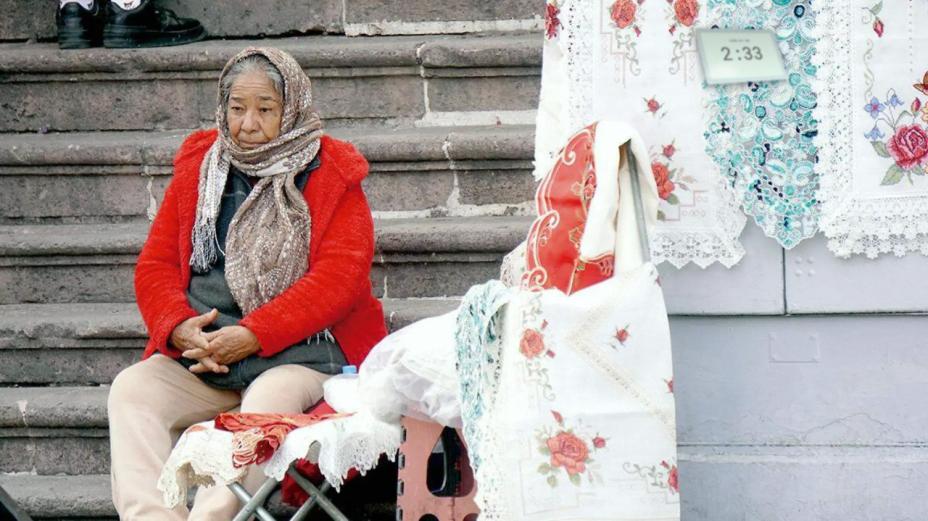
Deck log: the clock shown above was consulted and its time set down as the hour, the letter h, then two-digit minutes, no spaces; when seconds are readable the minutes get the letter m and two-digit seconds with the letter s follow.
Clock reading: 2h33
